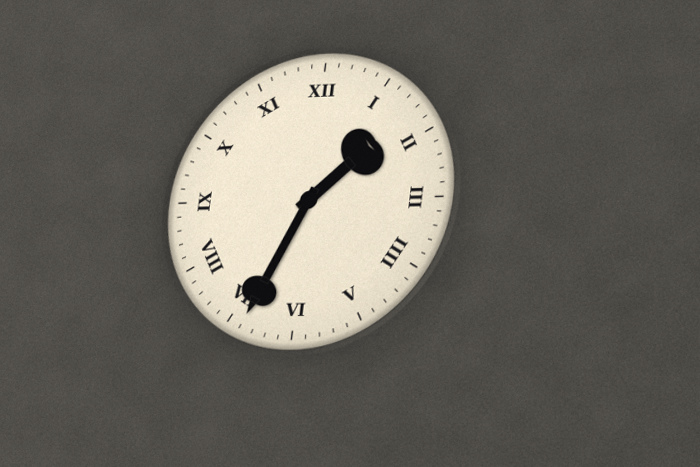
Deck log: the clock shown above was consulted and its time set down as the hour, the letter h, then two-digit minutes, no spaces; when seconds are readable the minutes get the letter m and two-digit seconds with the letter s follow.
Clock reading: 1h34
